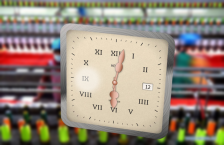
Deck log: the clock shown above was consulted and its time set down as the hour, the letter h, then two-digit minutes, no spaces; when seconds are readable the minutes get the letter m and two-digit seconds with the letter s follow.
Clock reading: 6h02
